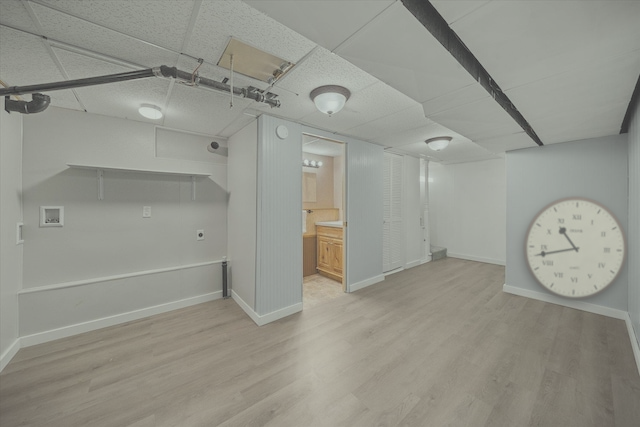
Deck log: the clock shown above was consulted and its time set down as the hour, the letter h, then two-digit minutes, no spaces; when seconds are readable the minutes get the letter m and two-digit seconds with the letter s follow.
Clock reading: 10h43
